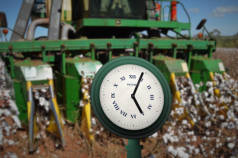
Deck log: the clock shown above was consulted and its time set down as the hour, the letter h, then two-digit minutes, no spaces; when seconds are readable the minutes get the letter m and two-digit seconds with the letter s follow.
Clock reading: 5h04
